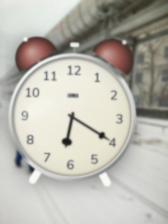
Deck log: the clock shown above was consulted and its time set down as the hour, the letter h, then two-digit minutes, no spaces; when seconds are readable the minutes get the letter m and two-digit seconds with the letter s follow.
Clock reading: 6h20
